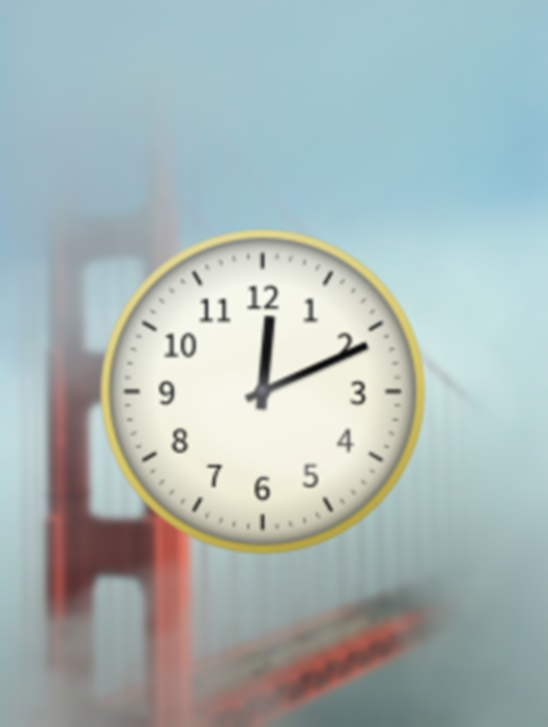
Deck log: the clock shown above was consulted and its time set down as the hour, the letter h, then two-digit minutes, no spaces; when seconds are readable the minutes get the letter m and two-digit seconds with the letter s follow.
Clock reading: 12h11
